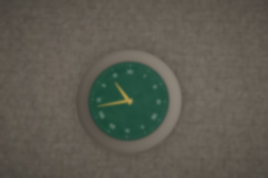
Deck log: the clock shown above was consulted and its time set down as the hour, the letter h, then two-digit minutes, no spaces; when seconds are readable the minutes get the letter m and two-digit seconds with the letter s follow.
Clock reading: 10h43
